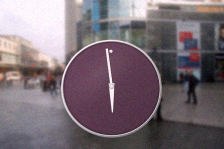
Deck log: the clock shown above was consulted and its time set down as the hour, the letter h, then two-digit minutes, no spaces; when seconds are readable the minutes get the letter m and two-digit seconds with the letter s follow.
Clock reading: 5h59
